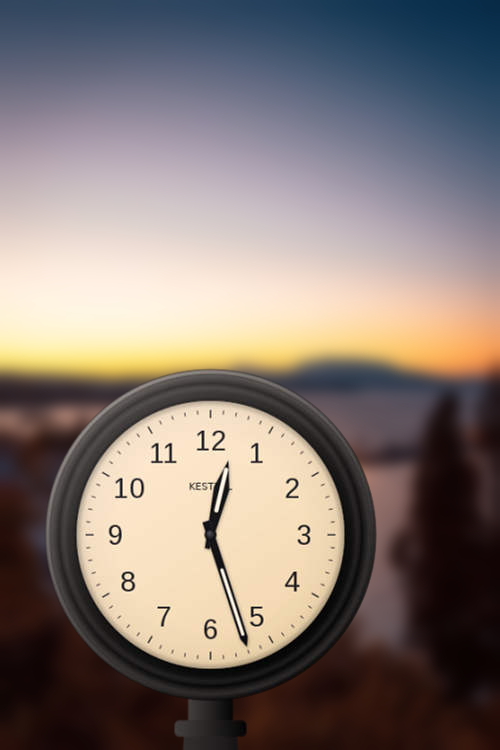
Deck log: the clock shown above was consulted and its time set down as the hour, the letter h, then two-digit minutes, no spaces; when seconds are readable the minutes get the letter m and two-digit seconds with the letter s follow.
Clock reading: 12h27
